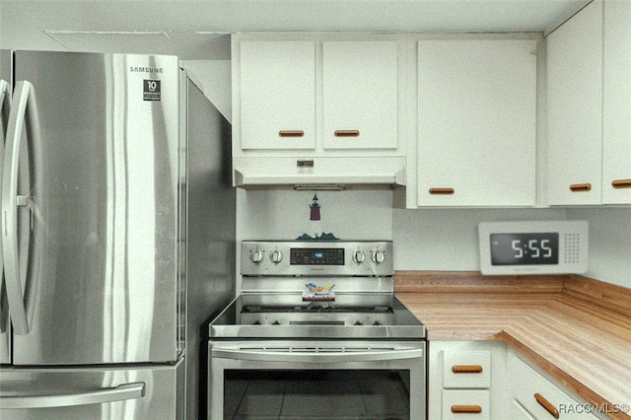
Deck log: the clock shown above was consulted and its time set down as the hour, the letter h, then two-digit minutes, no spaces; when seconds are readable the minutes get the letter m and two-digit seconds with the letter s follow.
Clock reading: 5h55
